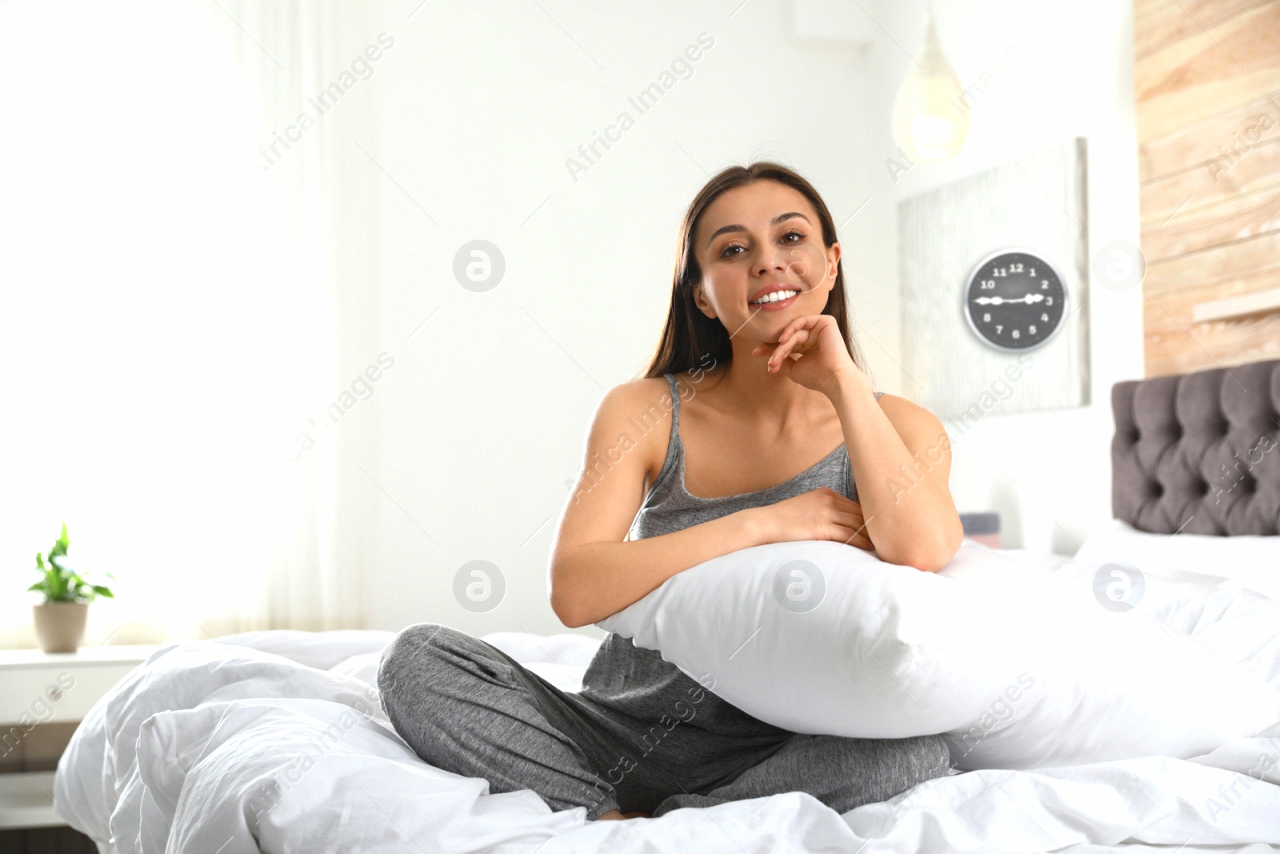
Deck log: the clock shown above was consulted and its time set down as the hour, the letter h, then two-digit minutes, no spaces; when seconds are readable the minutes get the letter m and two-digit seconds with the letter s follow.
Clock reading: 2h45
